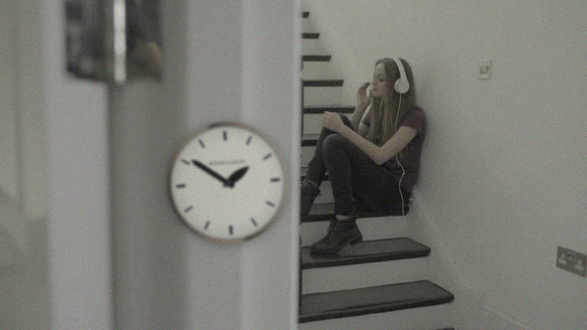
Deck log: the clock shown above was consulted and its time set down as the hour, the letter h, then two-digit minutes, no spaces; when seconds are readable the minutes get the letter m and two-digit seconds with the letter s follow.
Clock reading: 1h51
